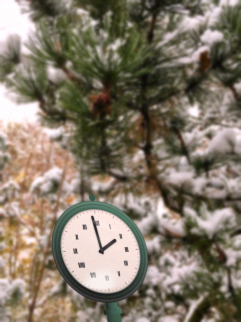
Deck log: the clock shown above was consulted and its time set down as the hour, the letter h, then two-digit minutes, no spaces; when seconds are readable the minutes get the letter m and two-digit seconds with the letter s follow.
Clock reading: 1h59
